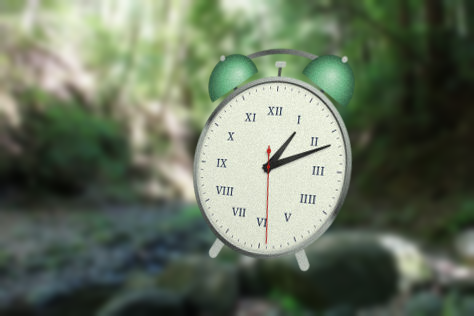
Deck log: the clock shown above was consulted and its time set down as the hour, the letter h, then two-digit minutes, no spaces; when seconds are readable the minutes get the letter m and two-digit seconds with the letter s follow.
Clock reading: 1h11m29s
